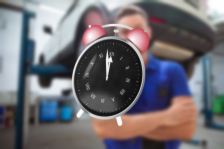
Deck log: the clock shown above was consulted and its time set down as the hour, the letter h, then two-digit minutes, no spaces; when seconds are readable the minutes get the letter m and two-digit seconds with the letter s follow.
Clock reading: 11h58
